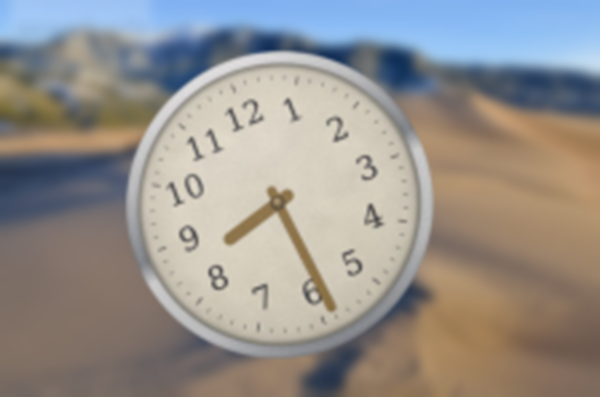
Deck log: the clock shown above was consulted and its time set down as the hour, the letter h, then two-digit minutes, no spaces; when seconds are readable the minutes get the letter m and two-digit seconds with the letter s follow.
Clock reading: 8h29
